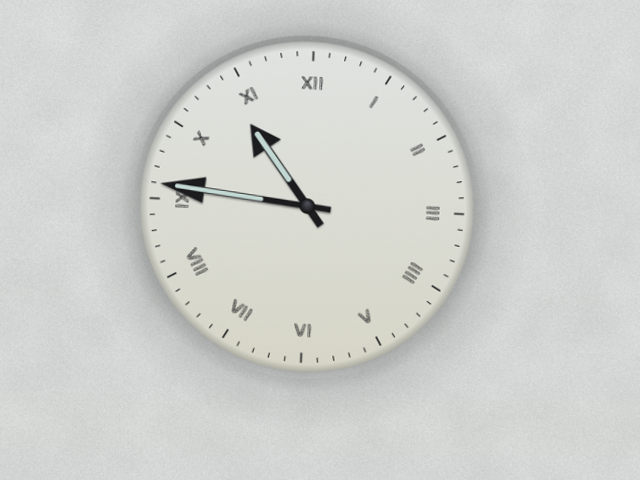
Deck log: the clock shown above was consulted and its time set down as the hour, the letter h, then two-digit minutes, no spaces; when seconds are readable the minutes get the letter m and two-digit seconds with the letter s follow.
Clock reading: 10h46
